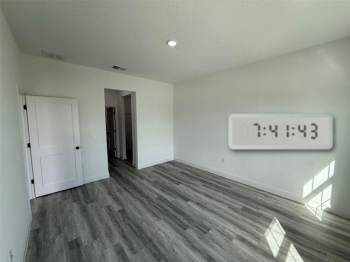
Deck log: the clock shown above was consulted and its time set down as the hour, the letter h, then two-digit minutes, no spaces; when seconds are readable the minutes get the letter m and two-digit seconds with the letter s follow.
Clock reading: 7h41m43s
